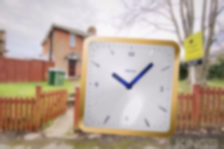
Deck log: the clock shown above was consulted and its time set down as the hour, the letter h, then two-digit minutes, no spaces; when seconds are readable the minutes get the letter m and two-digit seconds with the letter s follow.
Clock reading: 10h07
